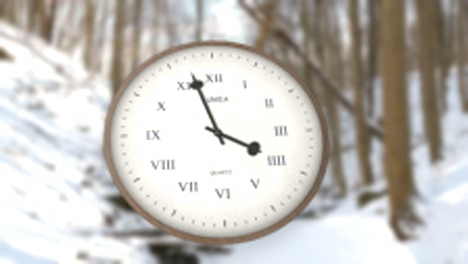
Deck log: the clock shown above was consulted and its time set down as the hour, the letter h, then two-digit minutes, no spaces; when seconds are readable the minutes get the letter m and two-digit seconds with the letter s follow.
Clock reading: 3h57
